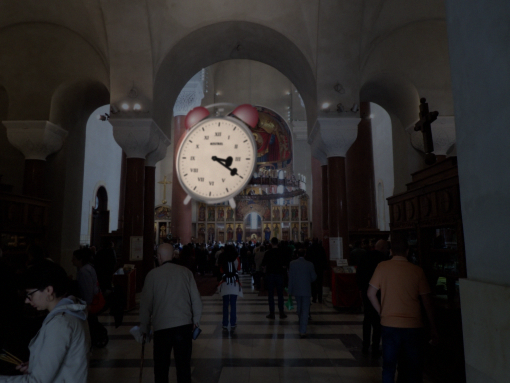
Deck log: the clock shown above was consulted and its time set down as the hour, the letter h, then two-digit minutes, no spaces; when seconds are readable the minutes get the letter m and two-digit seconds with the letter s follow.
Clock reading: 3h20
